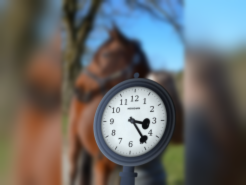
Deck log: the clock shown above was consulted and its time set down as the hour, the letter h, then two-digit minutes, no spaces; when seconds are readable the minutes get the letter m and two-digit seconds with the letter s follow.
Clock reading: 3h24
